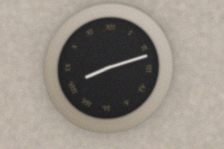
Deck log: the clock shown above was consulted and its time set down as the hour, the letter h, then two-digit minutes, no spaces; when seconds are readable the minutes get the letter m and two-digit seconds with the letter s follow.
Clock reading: 8h12
